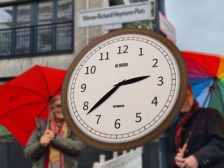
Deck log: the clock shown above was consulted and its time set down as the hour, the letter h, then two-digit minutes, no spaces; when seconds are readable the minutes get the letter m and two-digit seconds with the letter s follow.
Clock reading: 2h38
